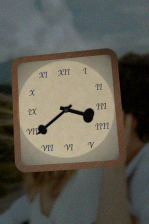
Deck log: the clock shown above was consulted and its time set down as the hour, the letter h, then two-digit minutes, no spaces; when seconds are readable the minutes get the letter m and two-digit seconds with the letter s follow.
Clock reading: 3h39
